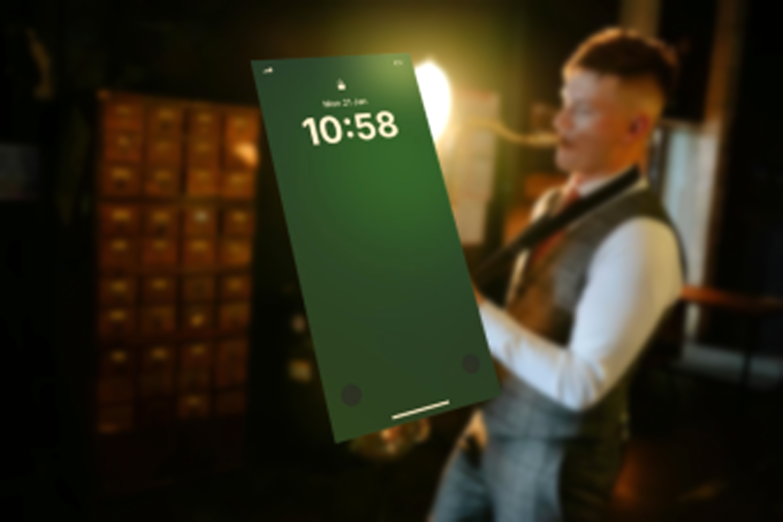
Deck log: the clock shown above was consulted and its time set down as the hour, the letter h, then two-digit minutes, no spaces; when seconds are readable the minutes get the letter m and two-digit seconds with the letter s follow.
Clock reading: 10h58
